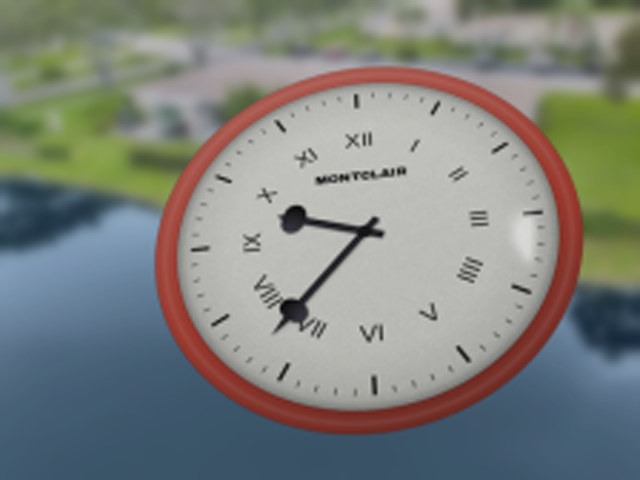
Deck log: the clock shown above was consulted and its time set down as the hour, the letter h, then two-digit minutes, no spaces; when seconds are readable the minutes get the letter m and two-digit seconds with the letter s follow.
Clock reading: 9h37
